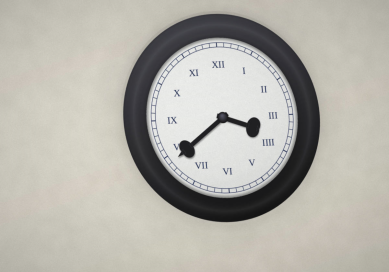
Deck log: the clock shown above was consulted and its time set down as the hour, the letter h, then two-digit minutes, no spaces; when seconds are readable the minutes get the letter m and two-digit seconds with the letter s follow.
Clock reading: 3h39
